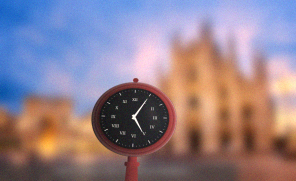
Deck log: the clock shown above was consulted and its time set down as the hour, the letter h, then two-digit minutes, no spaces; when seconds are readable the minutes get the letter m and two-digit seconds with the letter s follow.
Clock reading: 5h05
